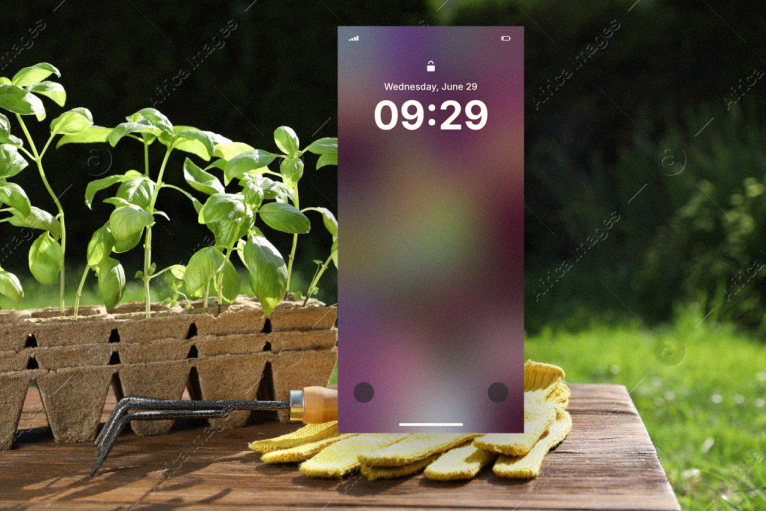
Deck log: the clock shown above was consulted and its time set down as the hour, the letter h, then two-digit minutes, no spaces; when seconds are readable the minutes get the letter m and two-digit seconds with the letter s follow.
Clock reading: 9h29
